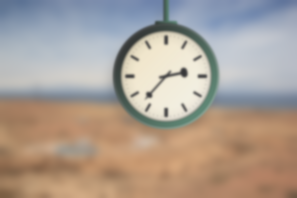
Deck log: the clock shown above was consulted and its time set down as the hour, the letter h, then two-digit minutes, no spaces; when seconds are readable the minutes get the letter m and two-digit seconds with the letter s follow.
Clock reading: 2h37
